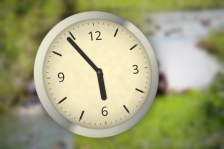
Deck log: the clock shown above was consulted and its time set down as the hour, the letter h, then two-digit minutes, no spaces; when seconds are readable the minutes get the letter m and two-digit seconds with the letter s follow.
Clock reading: 5h54
